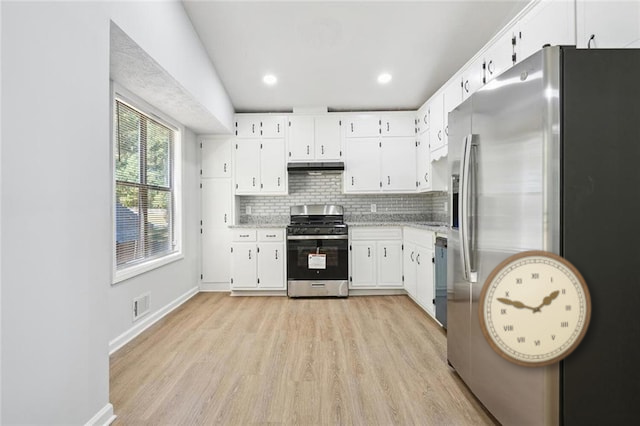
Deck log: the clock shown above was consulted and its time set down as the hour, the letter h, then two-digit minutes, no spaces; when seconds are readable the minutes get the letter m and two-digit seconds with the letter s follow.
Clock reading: 1h48
